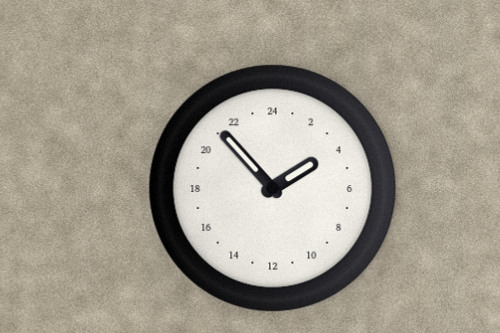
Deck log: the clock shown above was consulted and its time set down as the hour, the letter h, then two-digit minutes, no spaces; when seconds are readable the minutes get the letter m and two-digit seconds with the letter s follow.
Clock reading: 3h53
